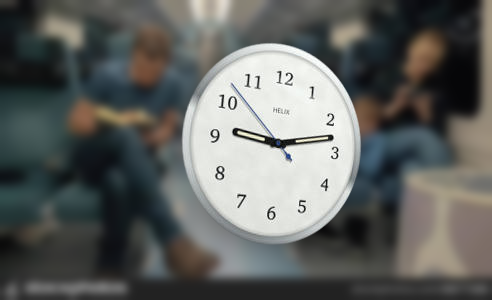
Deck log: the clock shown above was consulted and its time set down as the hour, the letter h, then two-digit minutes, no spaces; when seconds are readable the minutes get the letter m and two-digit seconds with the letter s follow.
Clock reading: 9h12m52s
